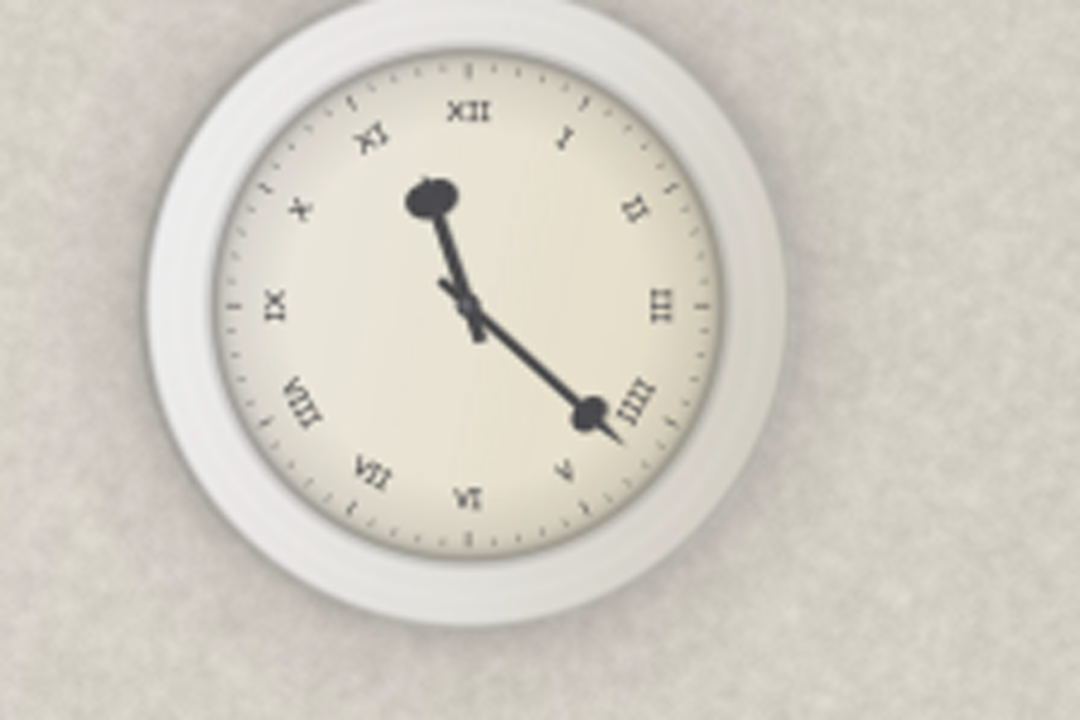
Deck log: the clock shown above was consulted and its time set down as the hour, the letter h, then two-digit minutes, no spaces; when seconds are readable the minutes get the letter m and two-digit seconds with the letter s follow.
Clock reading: 11h22
